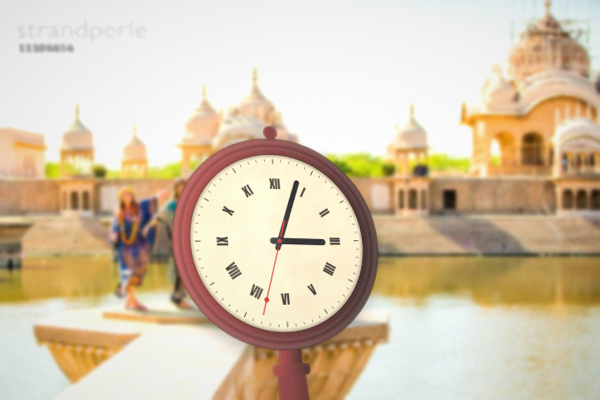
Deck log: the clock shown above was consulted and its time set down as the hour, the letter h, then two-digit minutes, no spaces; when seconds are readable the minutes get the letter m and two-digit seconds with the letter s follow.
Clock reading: 3h03m33s
